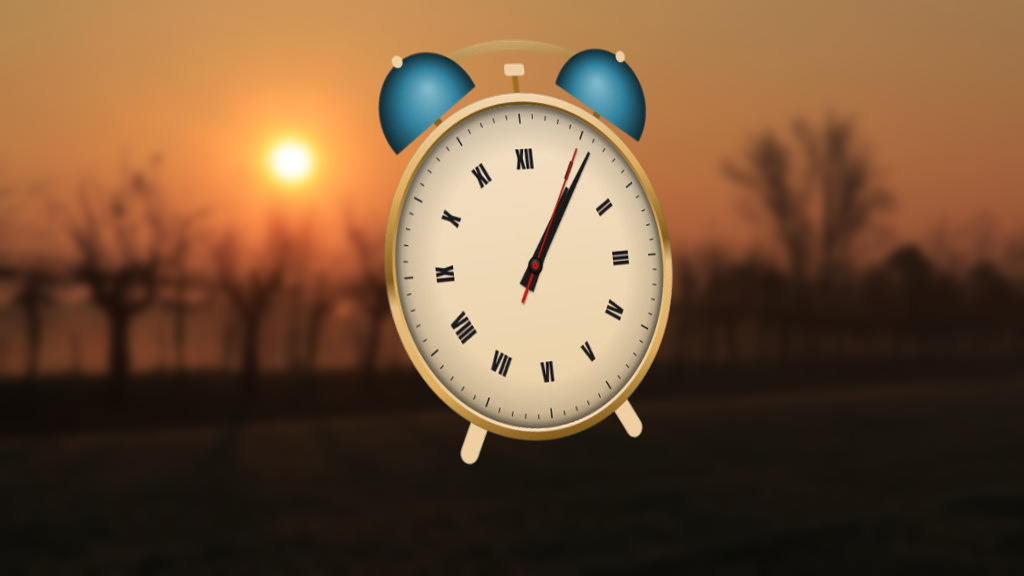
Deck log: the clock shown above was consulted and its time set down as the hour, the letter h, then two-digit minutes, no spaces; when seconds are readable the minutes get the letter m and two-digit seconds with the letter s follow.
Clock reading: 1h06m05s
